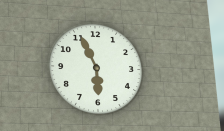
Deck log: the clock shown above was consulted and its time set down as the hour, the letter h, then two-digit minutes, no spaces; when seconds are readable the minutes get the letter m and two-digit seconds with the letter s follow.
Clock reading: 5h56
